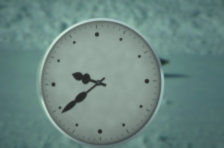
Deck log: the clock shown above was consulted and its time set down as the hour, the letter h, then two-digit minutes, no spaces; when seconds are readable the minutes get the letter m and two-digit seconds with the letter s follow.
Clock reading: 9h39
